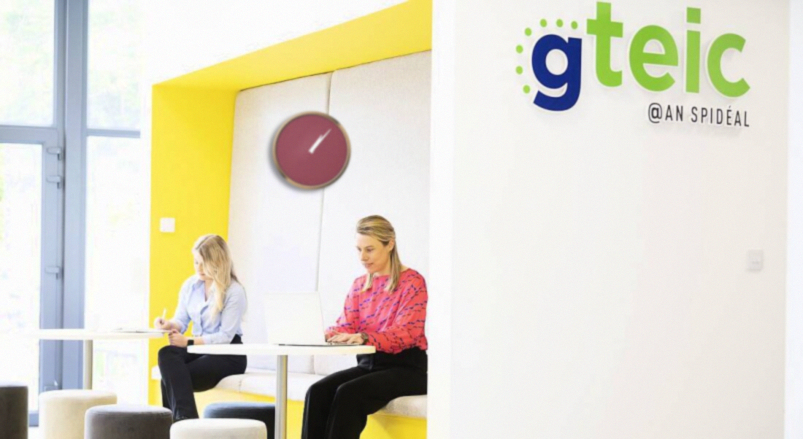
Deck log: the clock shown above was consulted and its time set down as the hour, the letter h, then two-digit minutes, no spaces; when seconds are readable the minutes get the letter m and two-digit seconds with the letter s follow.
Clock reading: 1h07
